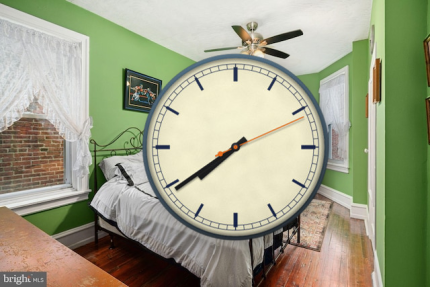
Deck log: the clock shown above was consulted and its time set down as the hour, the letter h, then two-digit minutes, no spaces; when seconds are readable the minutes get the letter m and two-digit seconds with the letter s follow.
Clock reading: 7h39m11s
